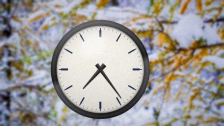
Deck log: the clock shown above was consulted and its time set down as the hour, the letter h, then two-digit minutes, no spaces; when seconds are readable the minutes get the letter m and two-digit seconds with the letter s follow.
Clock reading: 7h24
